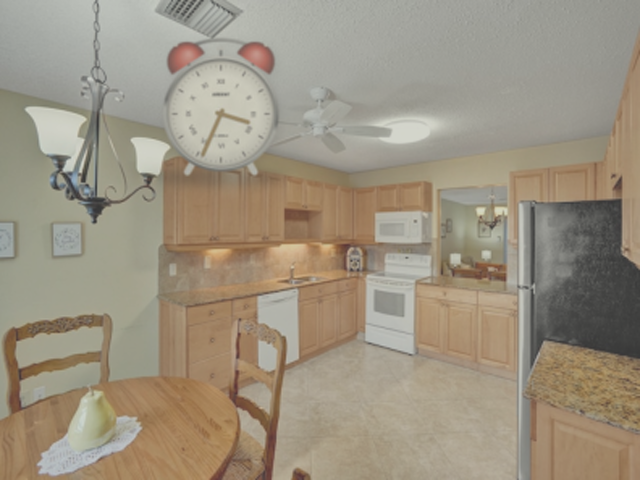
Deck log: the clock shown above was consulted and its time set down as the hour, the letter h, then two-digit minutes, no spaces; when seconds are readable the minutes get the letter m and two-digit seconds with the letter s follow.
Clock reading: 3h34
